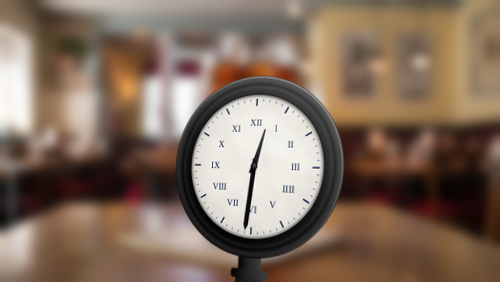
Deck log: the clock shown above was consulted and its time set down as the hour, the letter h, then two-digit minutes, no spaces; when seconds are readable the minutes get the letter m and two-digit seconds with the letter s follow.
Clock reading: 12h31
